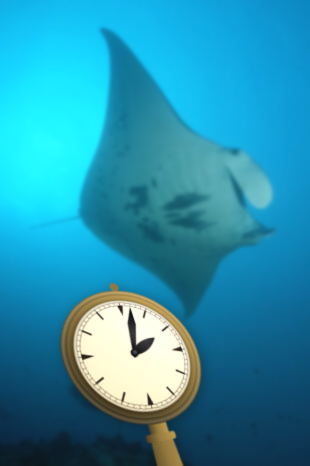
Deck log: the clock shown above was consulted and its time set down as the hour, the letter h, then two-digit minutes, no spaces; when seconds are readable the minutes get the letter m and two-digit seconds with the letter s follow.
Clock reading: 2h02
